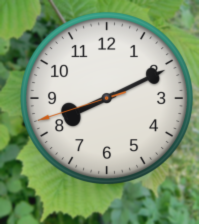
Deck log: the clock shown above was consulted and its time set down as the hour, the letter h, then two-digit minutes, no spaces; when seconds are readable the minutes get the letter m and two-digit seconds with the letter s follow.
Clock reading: 8h10m42s
